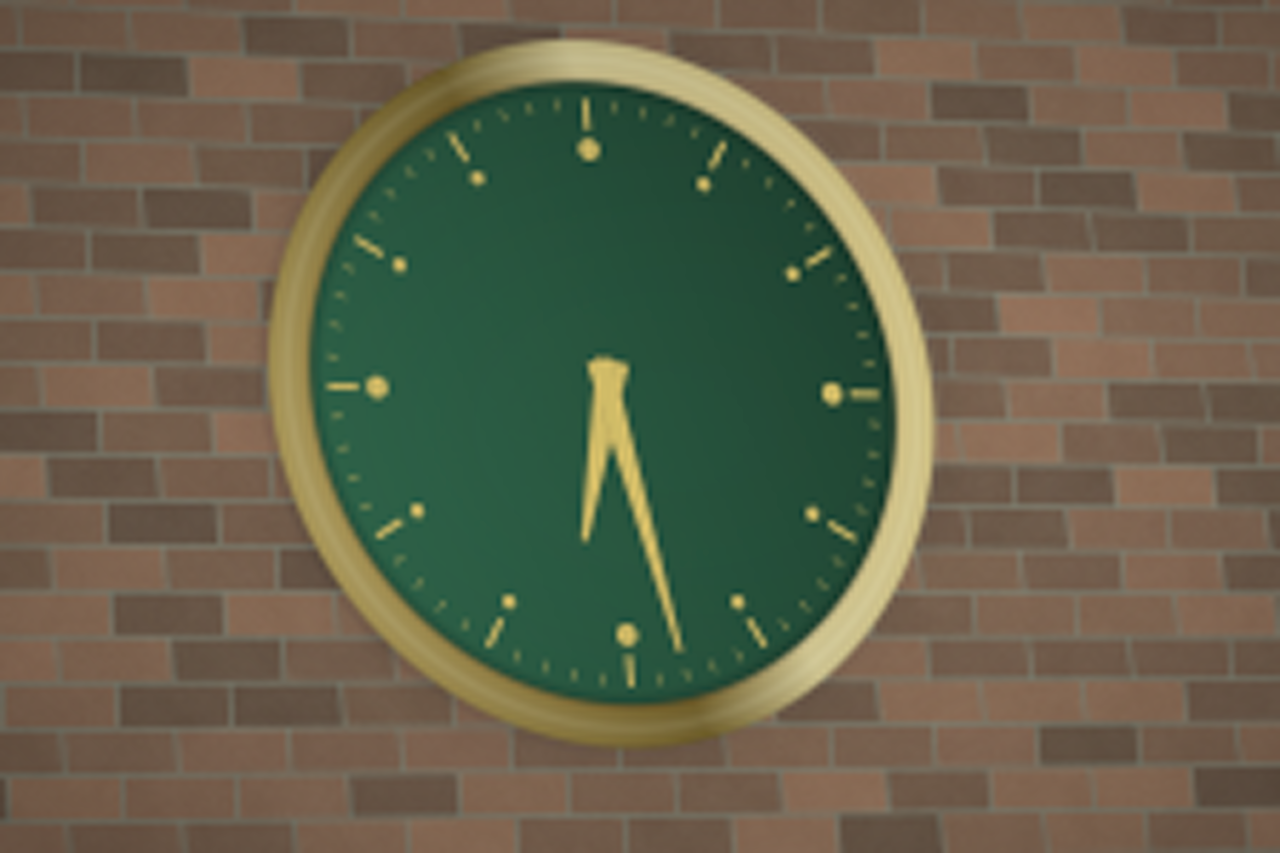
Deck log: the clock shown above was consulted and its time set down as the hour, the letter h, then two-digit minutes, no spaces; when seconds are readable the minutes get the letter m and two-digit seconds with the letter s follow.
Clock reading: 6h28
